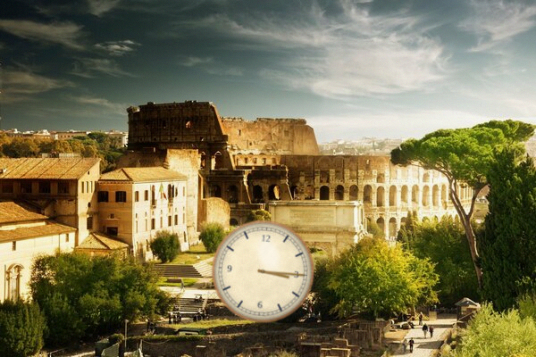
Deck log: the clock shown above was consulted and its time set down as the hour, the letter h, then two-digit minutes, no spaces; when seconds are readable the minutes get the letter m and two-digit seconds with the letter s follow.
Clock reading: 3h15
